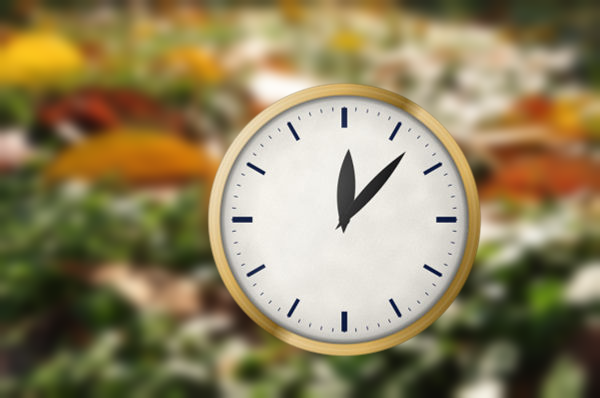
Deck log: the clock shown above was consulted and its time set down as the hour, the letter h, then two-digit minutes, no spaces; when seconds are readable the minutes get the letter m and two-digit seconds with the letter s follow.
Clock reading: 12h07
